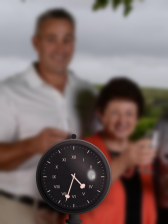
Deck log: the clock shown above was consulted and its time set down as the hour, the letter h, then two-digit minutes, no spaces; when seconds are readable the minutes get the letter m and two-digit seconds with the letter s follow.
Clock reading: 4h33
